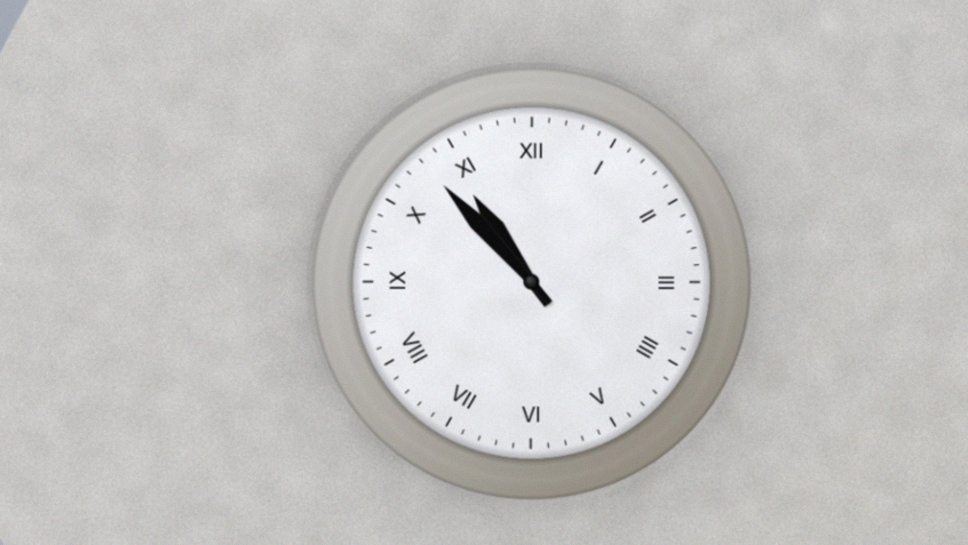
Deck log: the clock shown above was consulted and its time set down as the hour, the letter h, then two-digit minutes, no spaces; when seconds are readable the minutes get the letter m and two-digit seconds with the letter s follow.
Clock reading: 10h53
